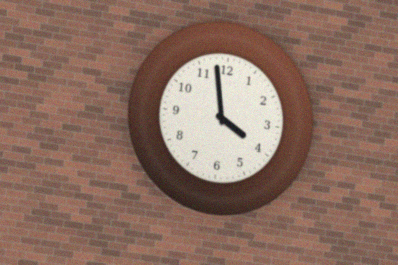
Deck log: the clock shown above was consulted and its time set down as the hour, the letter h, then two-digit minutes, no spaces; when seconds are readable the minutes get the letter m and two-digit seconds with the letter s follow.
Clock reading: 3h58
